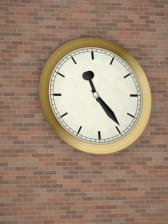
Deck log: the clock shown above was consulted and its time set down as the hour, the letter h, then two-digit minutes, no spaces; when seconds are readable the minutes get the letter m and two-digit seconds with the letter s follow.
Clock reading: 11h24
